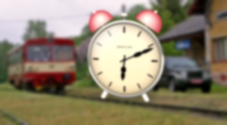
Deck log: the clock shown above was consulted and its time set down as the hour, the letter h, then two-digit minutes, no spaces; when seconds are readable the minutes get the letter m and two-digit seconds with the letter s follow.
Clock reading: 6h11
